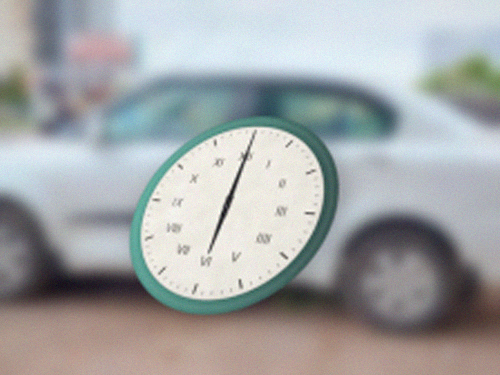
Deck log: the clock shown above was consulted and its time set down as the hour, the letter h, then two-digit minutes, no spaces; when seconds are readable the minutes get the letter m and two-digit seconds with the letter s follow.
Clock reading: 6h00
